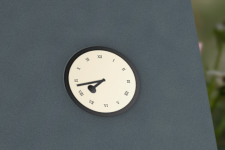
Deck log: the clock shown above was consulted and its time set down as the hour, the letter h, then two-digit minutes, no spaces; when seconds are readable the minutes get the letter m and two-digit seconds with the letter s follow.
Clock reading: 7h43
